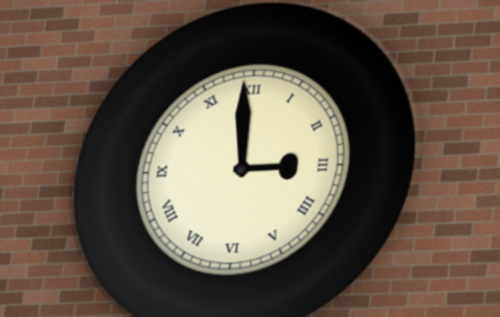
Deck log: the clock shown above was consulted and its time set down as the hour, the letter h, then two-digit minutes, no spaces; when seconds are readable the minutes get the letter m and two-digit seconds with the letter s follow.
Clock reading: 2h59
